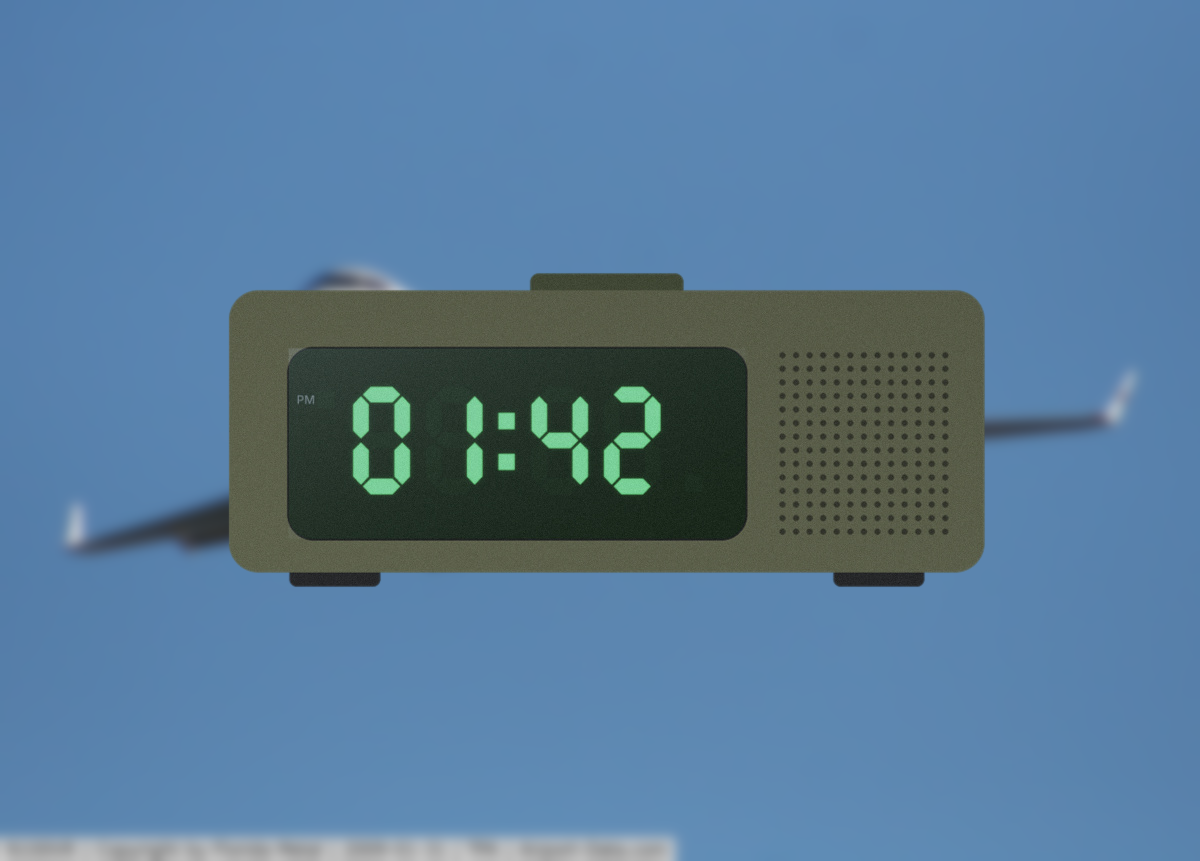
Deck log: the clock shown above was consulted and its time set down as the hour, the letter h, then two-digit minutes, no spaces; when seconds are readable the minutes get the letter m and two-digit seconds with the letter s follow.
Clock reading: 1h42
